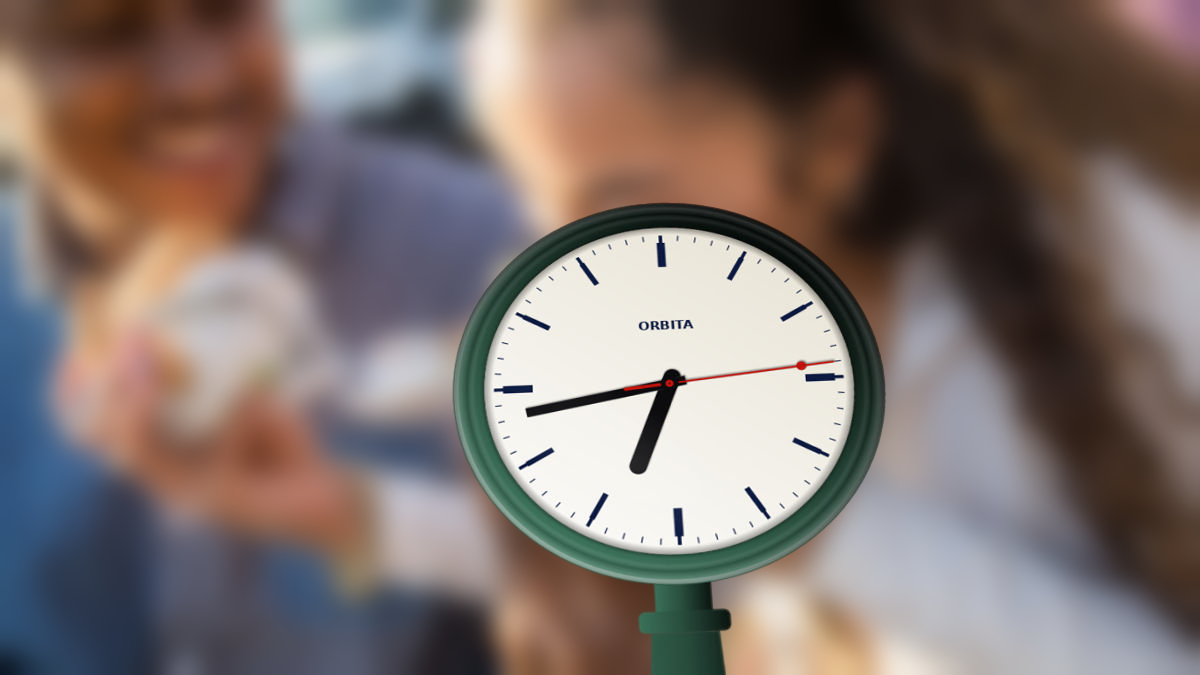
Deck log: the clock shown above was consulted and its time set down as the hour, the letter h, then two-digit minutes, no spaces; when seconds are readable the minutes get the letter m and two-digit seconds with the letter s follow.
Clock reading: 6h43m14s
